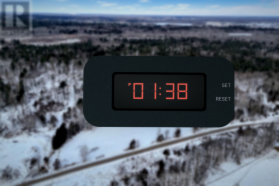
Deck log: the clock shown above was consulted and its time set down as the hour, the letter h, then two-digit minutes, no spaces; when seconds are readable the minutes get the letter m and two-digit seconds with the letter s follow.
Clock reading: 1h38
